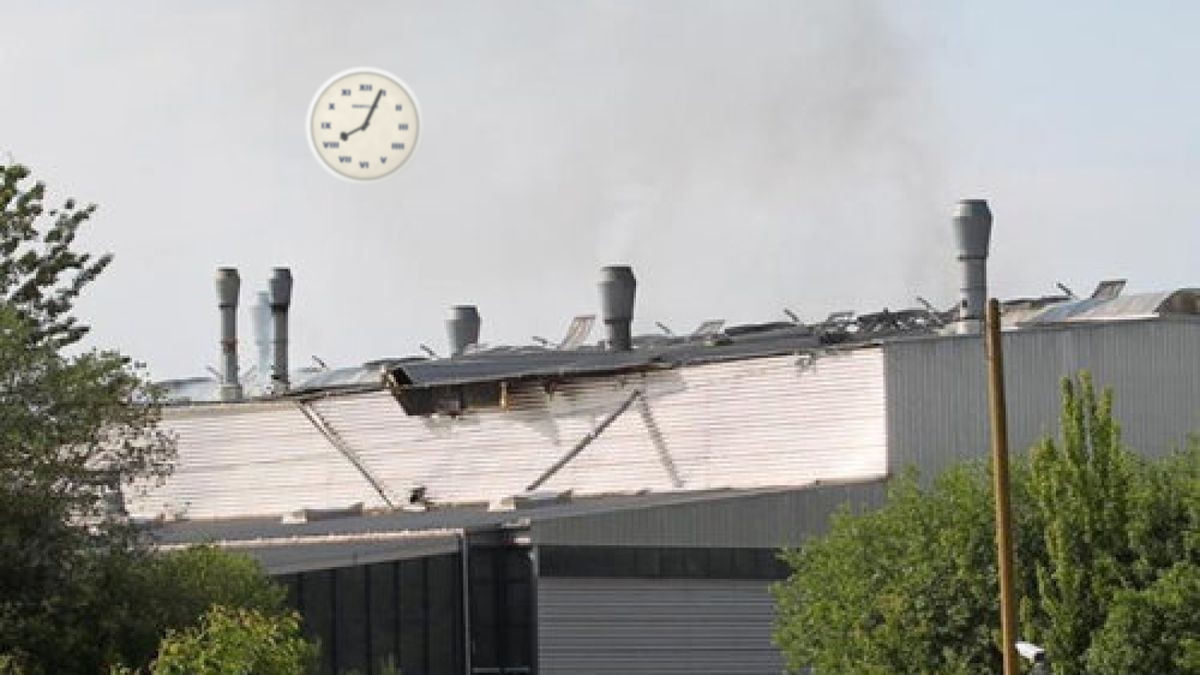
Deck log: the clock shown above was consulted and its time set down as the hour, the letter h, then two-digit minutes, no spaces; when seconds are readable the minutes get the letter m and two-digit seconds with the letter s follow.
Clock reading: 8h04
